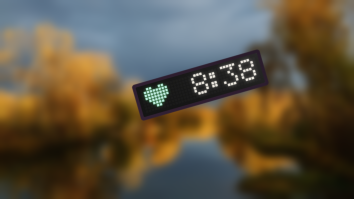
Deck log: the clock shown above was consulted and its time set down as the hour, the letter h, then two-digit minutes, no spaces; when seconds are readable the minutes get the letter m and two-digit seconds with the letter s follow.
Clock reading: 8h38
